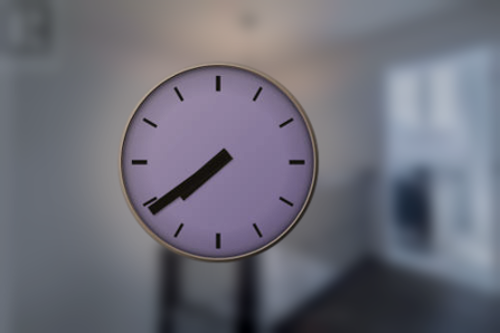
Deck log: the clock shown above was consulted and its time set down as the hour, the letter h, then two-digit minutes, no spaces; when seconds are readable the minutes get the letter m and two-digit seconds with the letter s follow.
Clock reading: 7h39
